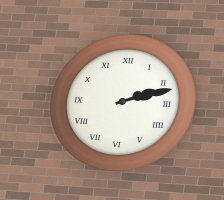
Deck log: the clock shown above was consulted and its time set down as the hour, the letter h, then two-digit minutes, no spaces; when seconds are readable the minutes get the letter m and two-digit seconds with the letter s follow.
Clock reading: 2h12
